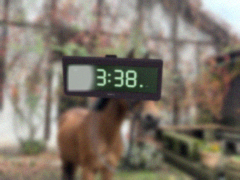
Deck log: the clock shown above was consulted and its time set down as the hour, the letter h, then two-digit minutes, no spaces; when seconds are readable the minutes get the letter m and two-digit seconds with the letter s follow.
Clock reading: 3h38
